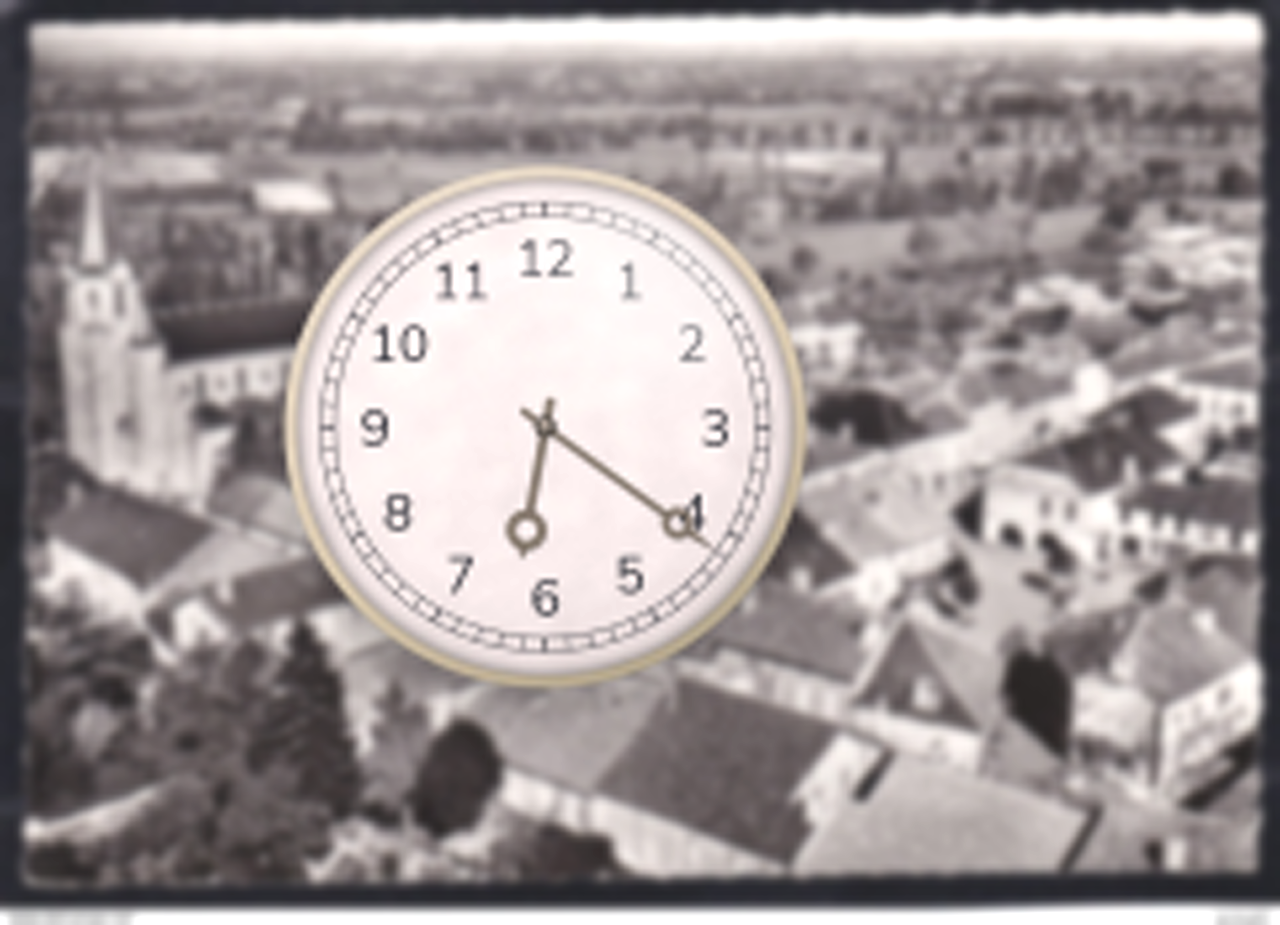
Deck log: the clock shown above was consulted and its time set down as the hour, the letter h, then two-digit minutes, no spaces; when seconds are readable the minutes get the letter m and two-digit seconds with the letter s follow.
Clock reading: 6h21
